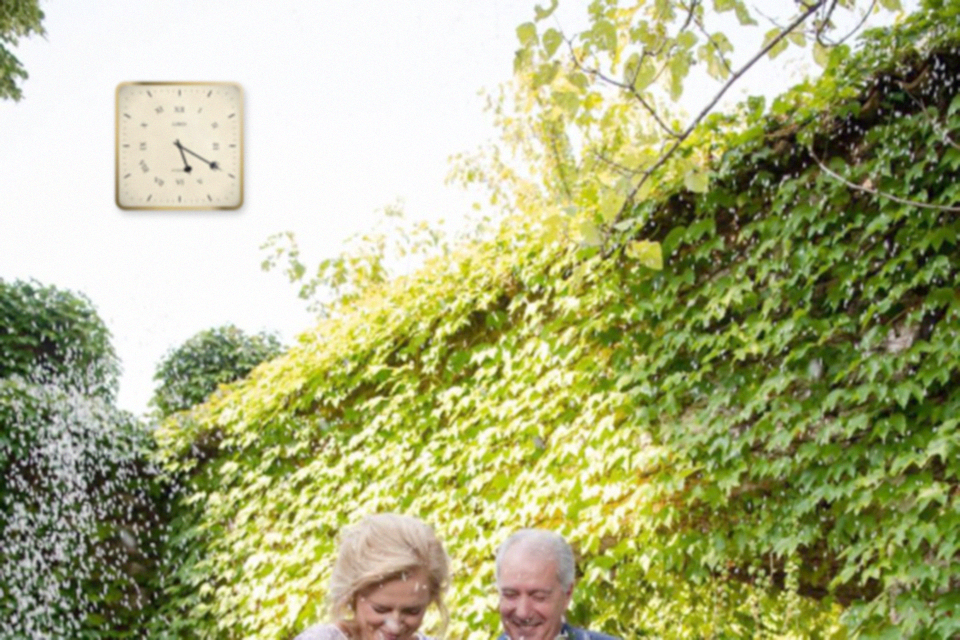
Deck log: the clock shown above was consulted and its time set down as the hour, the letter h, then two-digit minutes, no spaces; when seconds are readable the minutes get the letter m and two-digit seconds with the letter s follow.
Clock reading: 5h20
